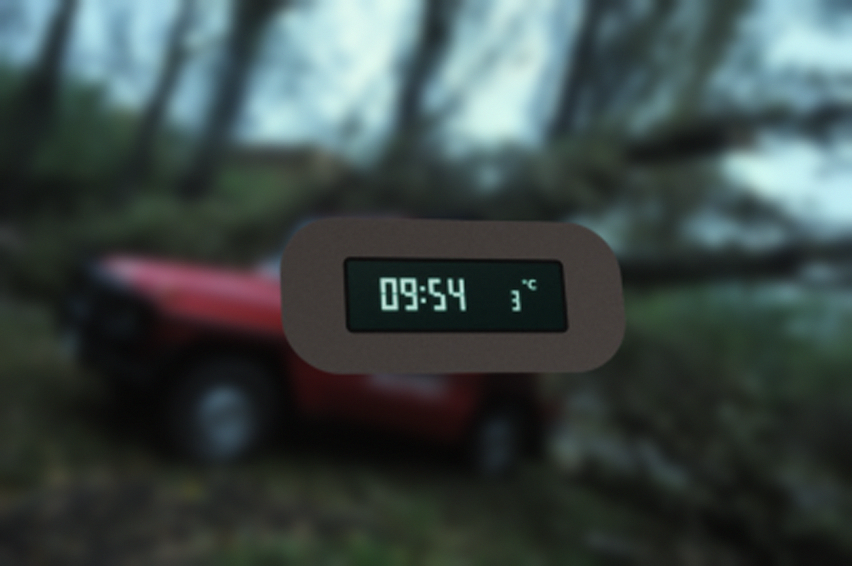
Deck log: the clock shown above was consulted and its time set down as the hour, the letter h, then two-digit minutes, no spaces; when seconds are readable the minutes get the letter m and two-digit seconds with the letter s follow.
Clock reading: 9h54
